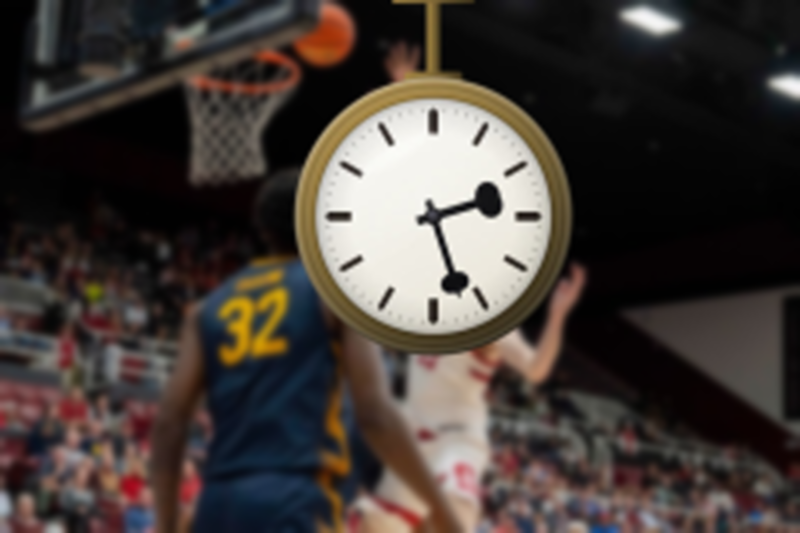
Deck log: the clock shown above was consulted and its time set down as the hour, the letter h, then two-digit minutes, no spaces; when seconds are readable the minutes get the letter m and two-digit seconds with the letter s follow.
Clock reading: 2h27
